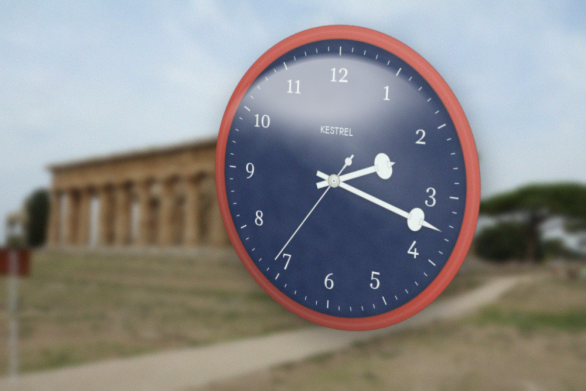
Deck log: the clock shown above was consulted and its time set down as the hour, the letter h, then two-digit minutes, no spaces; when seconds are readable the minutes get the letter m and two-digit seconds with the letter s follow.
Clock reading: 2h17m36s
